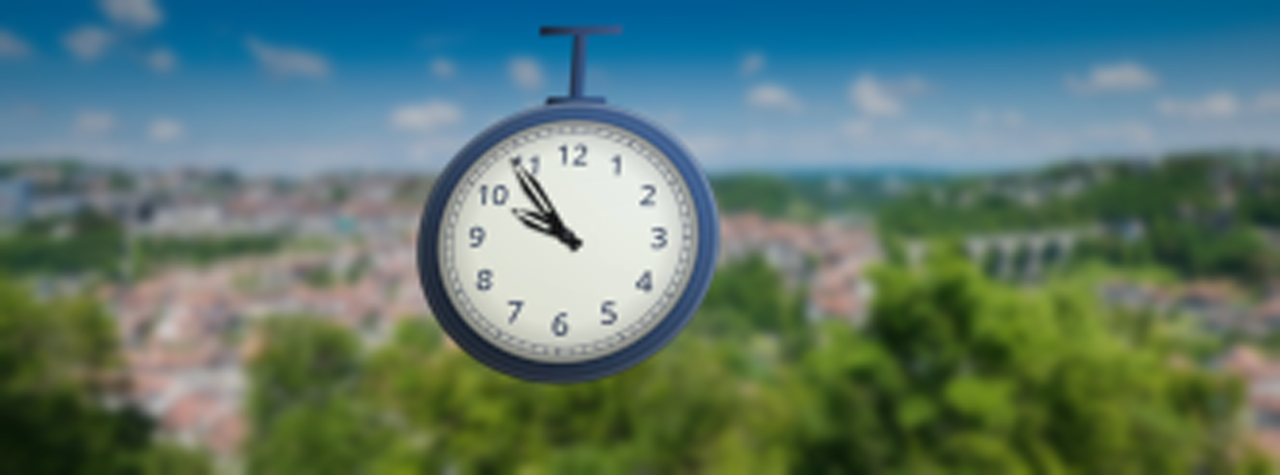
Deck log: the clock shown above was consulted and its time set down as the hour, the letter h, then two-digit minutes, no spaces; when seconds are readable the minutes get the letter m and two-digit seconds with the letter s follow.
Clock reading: 9h54
